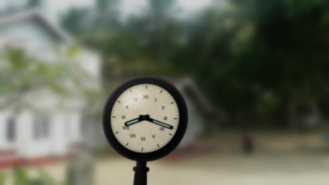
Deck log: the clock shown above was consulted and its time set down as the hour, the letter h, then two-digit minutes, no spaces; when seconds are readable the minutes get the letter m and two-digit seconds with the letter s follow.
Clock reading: 8h18
